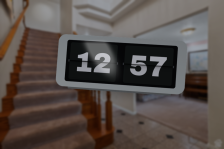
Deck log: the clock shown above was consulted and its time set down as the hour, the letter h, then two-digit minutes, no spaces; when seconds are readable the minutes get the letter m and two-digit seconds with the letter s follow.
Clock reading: 12h57
